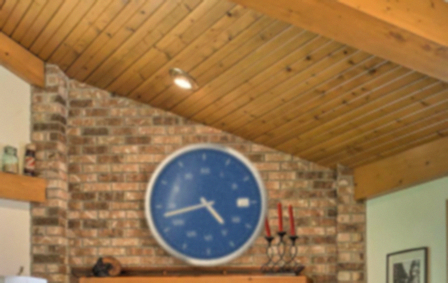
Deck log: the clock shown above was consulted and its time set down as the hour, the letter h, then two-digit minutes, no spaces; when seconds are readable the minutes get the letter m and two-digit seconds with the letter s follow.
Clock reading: 4h43
